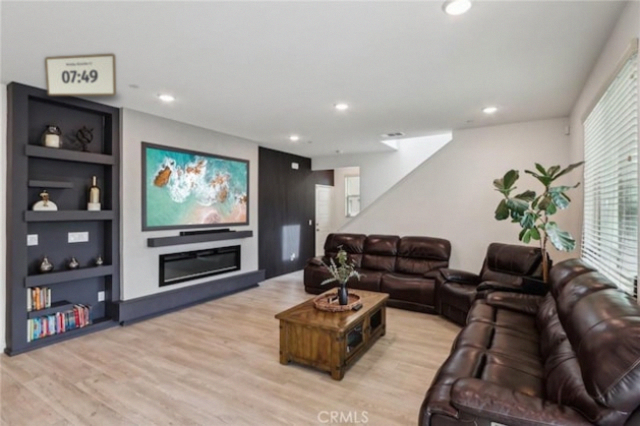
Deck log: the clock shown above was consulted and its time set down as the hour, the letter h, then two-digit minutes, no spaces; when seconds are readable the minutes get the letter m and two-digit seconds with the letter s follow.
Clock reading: 7h49
